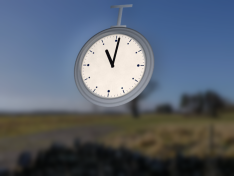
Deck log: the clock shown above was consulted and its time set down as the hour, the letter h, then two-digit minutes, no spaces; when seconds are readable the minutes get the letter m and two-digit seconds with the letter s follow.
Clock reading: 11h01
